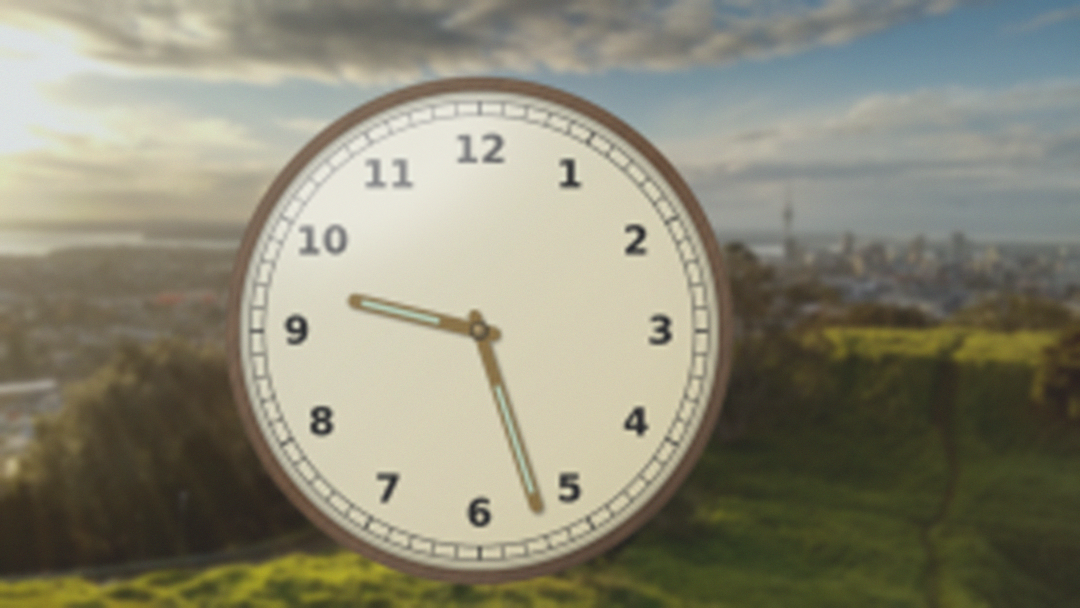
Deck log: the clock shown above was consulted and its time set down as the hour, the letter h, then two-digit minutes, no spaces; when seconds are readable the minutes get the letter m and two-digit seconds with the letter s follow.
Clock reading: 9h27
